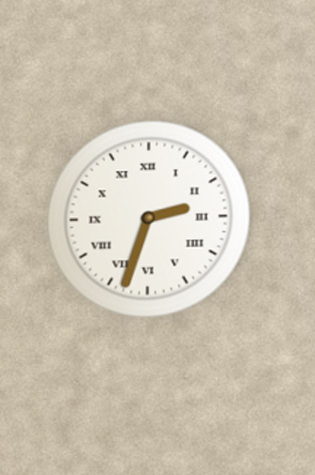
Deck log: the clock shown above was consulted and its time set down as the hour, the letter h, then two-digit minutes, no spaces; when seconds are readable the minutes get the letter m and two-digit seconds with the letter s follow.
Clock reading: 2h33
